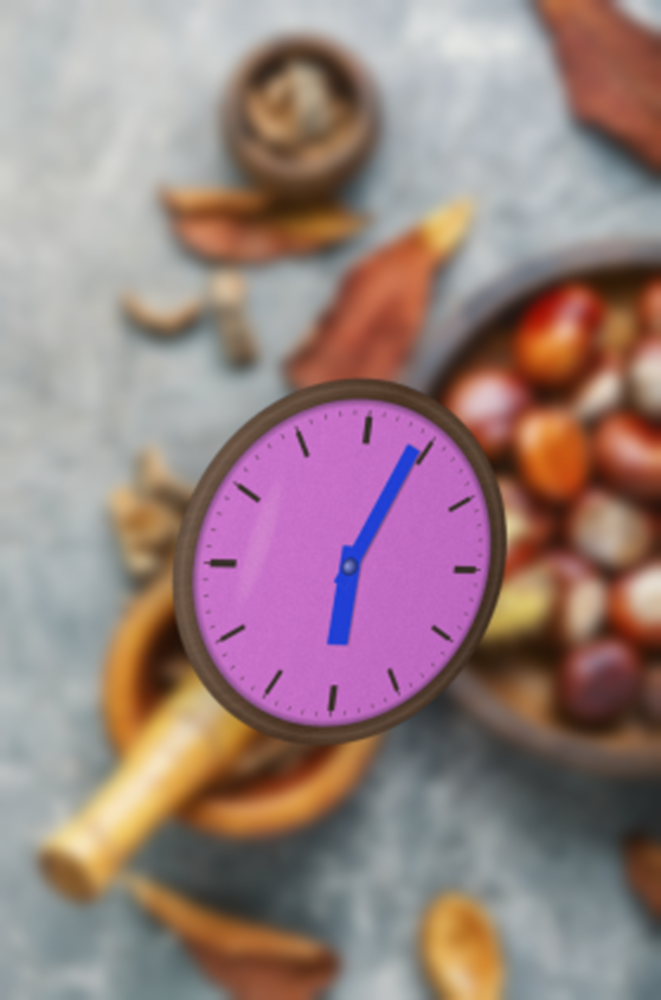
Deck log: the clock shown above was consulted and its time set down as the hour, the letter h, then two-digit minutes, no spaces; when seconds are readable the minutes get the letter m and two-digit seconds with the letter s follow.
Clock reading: 6h04
